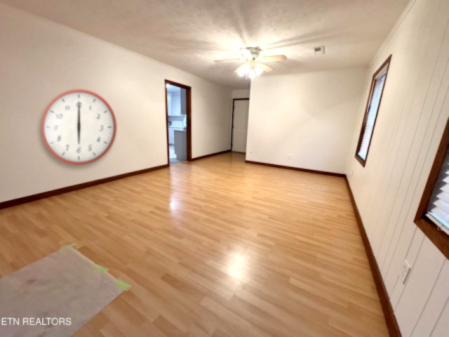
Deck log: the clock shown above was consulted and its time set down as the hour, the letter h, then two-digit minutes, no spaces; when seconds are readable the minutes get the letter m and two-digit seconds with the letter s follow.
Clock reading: 6h00
